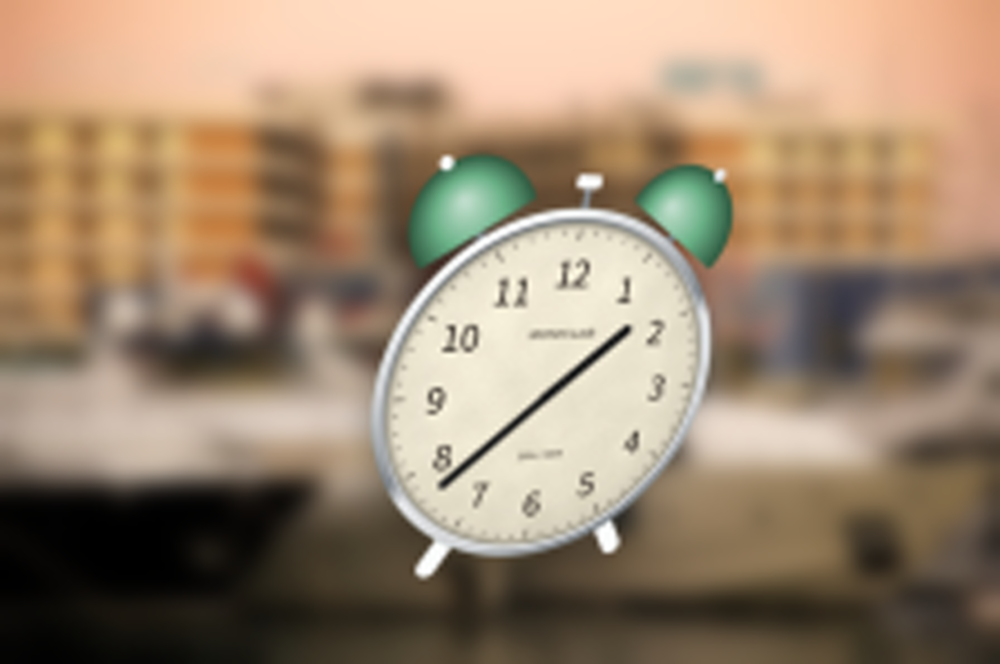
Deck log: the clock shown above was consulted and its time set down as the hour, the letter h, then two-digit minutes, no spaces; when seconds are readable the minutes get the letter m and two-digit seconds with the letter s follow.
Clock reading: 1h38
